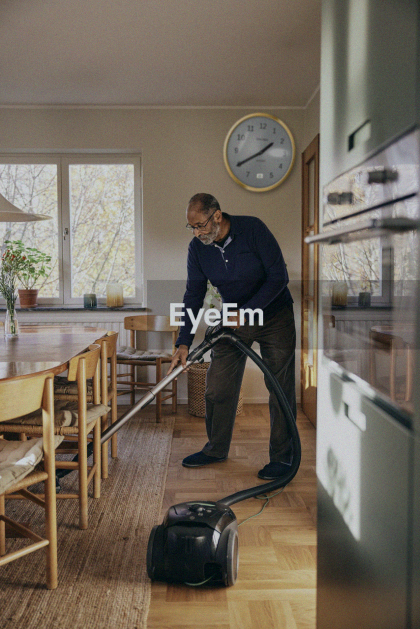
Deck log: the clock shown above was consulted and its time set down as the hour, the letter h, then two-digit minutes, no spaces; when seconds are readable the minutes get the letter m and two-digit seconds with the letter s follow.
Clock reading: 1h40
